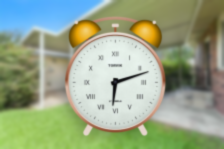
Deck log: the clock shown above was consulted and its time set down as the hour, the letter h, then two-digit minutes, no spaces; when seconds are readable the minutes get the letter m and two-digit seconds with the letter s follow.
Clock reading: 6h12
